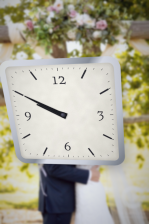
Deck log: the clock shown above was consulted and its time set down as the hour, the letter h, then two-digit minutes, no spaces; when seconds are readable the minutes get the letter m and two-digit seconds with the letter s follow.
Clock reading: 9h50
